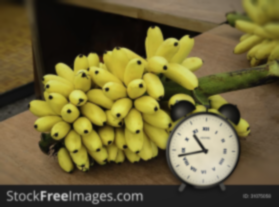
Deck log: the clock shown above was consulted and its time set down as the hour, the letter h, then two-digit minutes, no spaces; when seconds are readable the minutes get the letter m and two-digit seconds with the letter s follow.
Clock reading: 10h43
